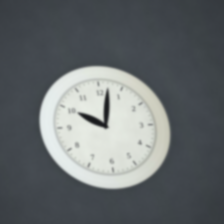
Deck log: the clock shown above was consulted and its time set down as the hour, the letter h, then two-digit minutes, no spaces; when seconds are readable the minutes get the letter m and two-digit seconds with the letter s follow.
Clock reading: 10h02
